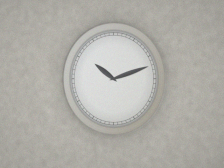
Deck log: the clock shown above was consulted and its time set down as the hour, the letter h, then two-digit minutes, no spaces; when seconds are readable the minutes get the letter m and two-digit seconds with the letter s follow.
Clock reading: 10h12
